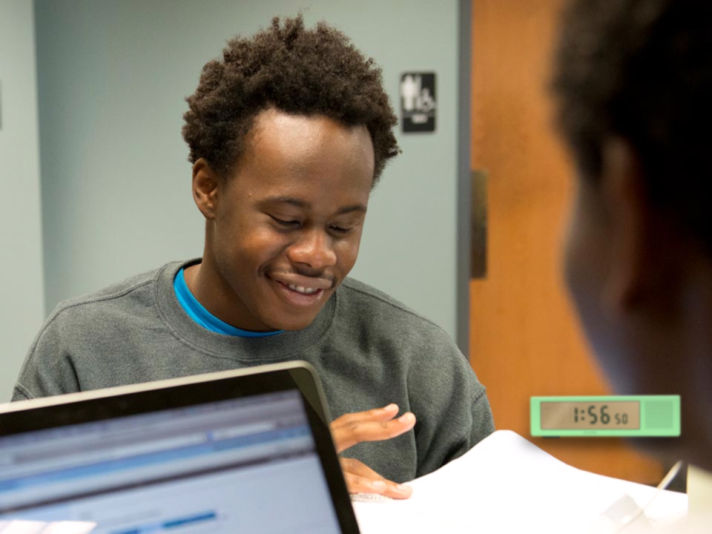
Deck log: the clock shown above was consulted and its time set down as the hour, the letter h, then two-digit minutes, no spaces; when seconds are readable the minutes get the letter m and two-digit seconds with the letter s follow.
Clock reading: 1h56
